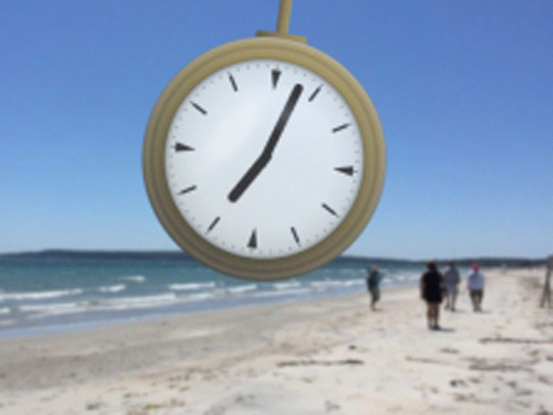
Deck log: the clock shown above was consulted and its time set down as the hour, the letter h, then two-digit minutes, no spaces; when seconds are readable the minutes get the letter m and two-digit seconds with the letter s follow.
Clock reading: 7h03
